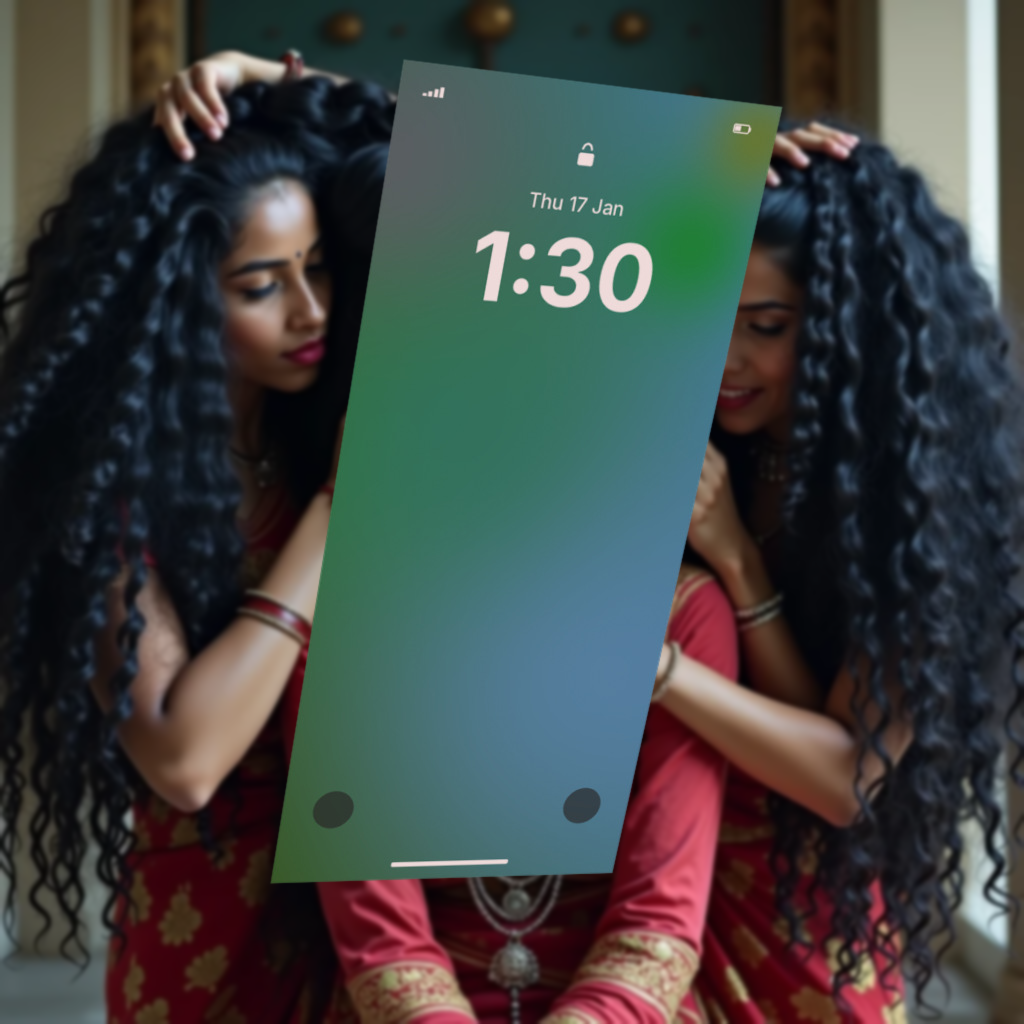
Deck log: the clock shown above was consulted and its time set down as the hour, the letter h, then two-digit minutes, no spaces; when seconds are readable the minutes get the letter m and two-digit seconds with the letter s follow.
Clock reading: 1h30
